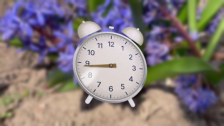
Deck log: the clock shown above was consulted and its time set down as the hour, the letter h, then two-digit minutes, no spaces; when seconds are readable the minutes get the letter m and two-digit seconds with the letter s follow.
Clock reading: 8h44
